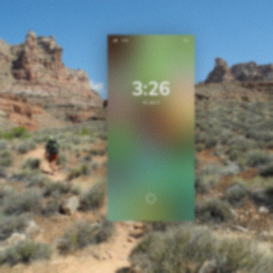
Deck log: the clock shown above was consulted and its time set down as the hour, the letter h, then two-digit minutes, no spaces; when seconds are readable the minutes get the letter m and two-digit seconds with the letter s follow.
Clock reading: 3h26
